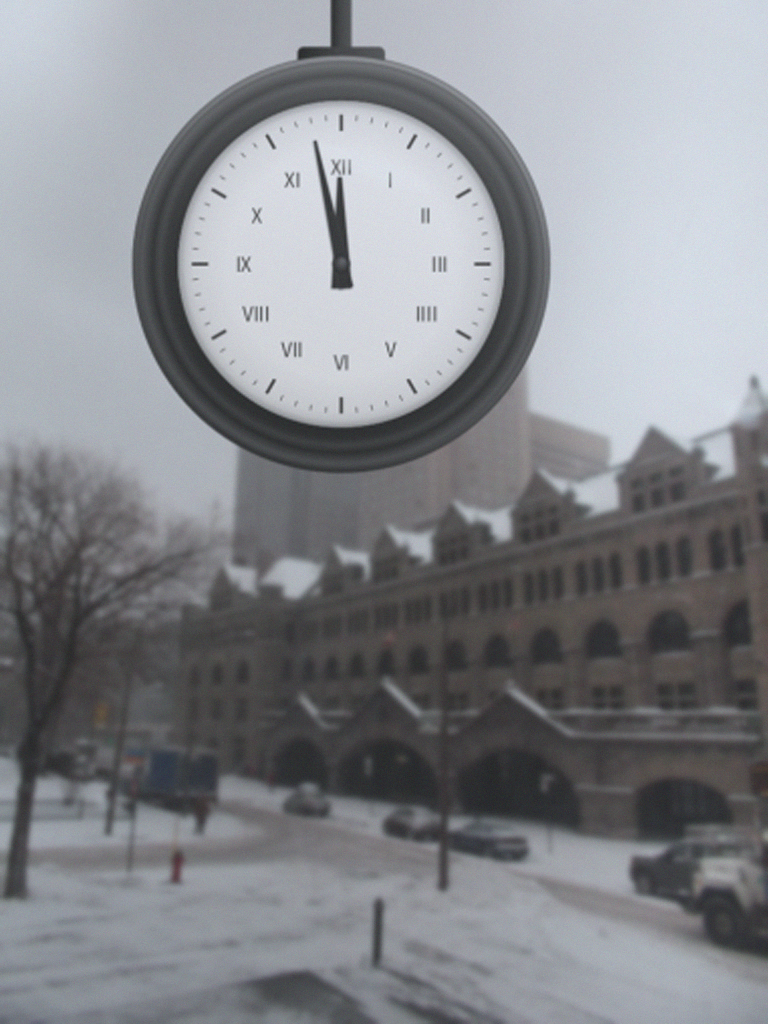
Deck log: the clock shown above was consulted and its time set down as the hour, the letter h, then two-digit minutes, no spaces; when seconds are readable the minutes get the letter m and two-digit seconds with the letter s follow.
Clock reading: 11h58
